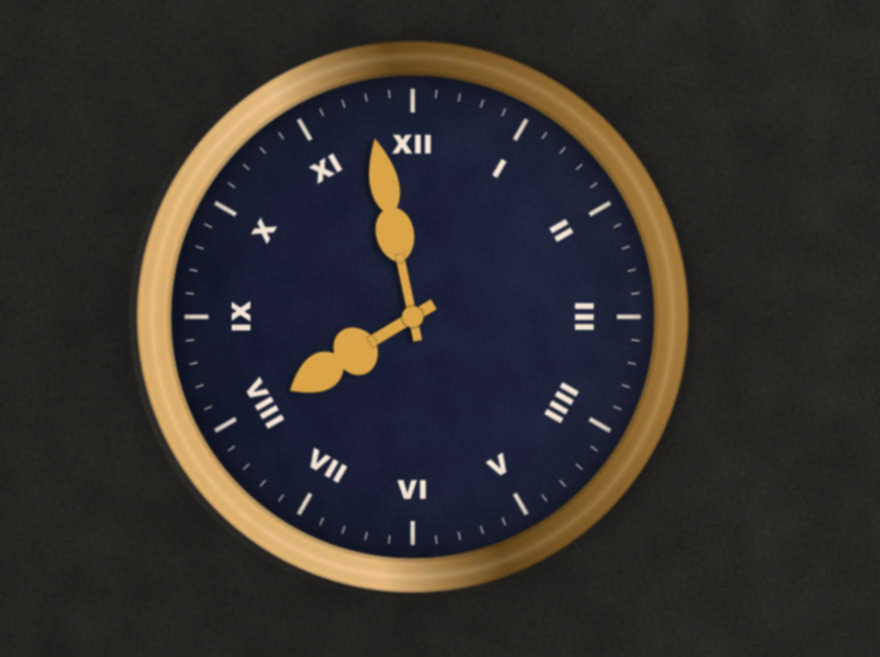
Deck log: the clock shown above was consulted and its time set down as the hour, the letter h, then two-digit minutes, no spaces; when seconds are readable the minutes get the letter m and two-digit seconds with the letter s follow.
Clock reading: 7h58
